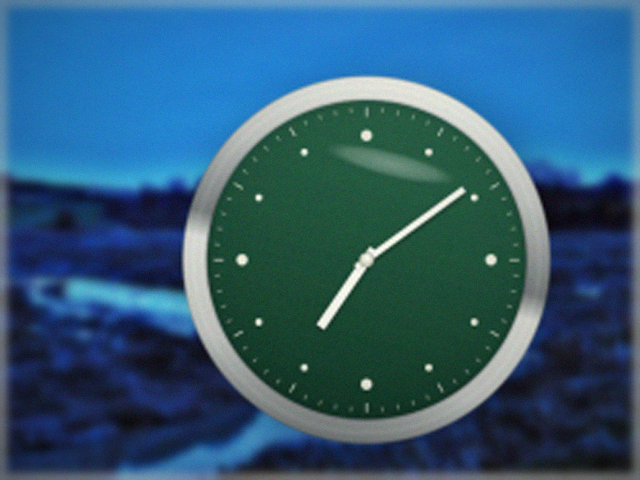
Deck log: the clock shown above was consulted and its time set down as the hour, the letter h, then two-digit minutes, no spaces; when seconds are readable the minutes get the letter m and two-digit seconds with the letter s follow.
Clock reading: 7h09
